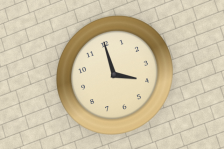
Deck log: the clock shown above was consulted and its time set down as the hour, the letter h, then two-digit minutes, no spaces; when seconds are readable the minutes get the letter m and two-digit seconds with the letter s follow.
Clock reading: 4h00
